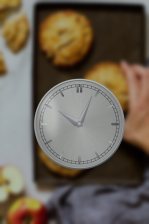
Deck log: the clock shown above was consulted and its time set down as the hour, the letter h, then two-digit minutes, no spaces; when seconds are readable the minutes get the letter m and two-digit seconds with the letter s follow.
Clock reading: 10h04
